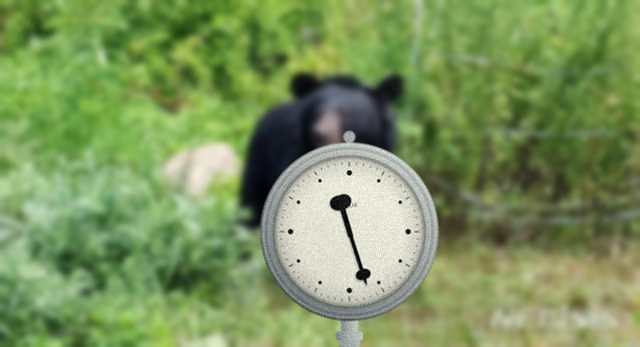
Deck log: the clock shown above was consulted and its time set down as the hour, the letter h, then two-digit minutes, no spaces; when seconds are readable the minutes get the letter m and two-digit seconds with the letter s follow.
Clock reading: 11h27
